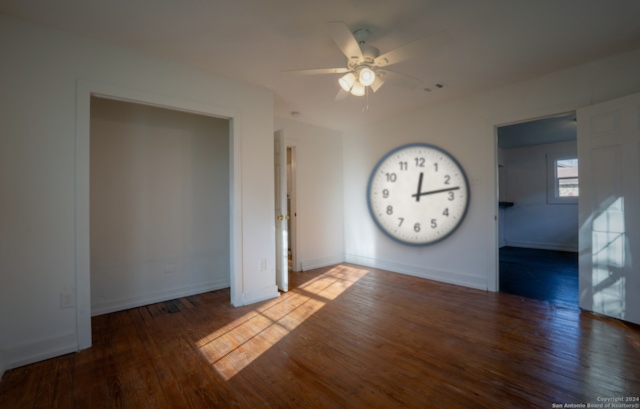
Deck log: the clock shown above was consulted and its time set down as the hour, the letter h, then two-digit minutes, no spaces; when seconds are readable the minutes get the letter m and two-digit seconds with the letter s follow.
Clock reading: 12h13
